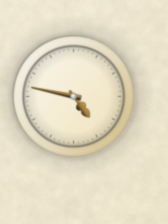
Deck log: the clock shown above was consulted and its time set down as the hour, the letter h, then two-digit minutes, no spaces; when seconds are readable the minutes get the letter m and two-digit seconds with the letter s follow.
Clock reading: 4h47
